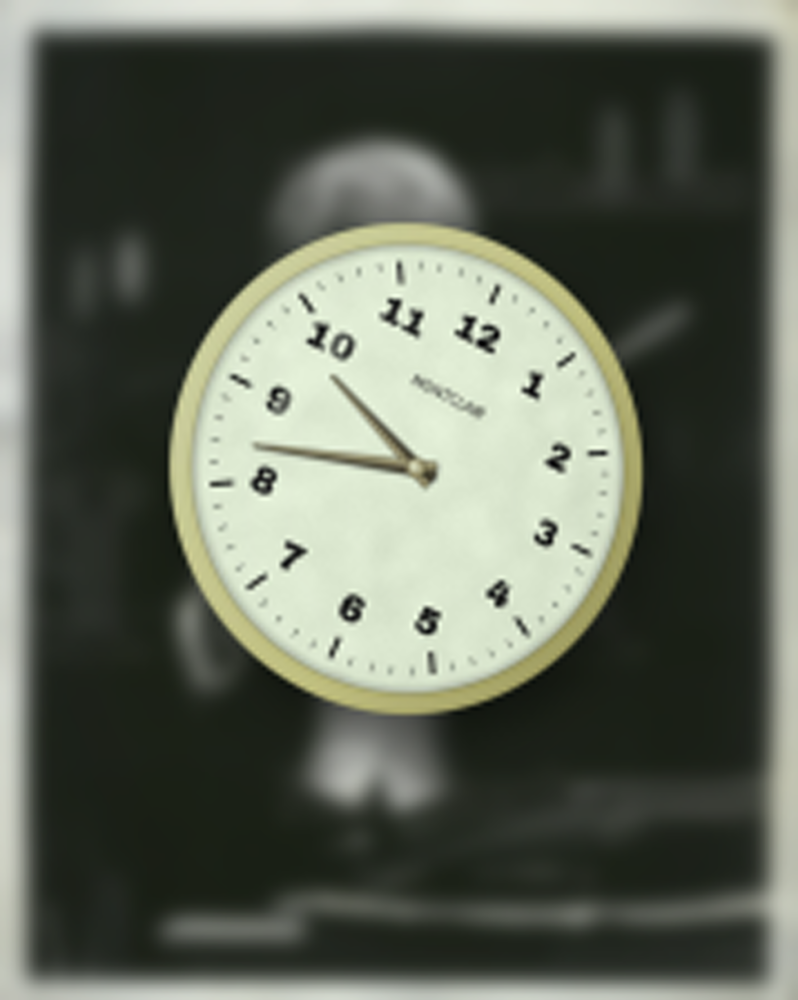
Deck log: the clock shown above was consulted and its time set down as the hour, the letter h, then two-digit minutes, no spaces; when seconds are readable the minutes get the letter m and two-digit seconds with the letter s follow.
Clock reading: 9h42
